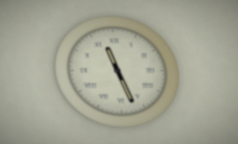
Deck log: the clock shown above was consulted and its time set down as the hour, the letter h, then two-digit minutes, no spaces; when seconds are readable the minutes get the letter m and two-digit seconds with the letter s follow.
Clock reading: 11h27
